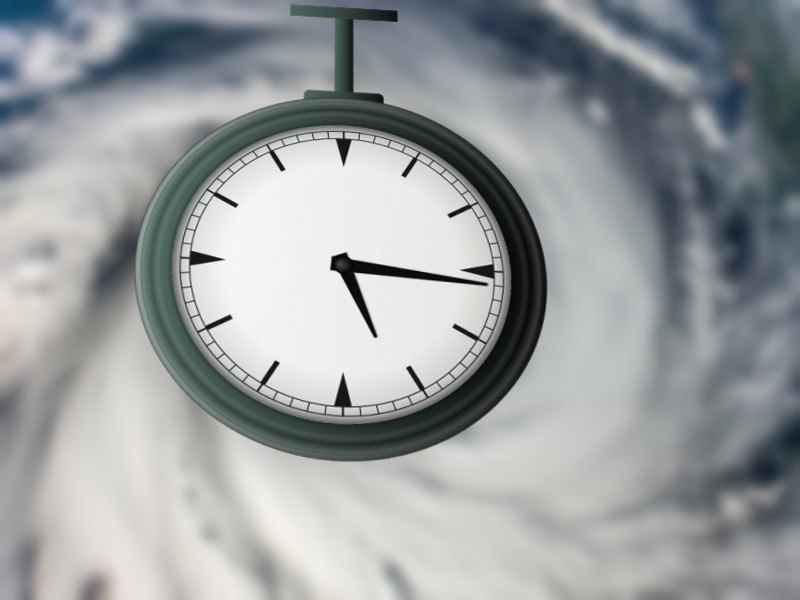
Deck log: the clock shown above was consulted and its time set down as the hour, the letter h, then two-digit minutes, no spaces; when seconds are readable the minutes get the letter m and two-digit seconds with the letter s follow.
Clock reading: 5h16
